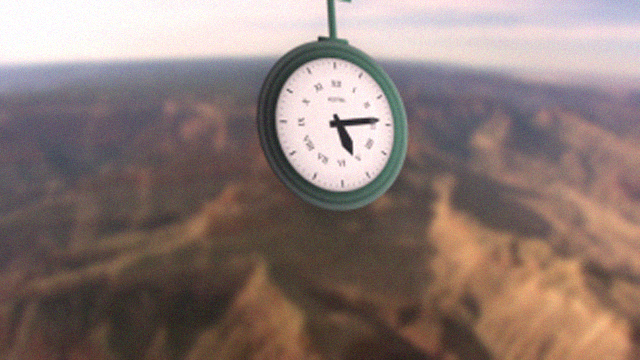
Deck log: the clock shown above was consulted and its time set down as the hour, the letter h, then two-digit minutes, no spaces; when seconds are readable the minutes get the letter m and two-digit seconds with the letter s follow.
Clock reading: 5h14
